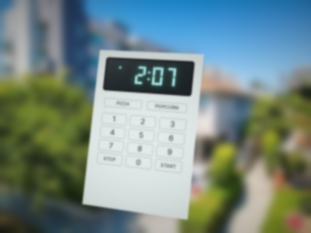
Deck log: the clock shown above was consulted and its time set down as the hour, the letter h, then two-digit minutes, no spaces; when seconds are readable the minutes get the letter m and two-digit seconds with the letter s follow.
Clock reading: 2h07
